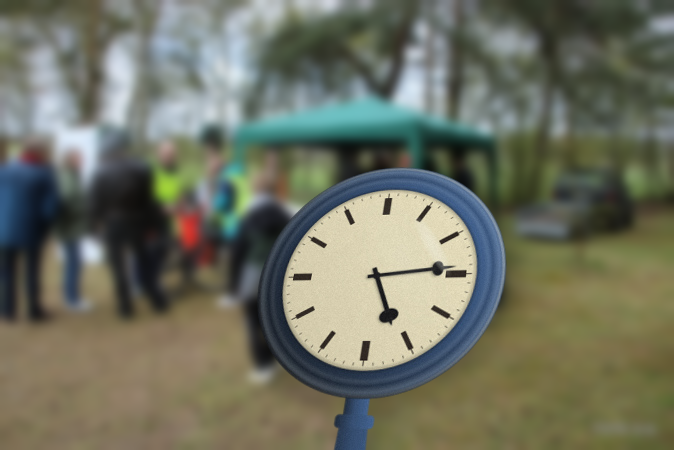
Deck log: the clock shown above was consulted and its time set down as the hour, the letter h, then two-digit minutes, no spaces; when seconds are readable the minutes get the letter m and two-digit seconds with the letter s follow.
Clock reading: 5h14
